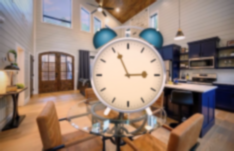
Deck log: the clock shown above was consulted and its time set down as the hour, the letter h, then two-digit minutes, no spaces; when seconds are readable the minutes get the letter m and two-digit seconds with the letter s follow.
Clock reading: 2h56
